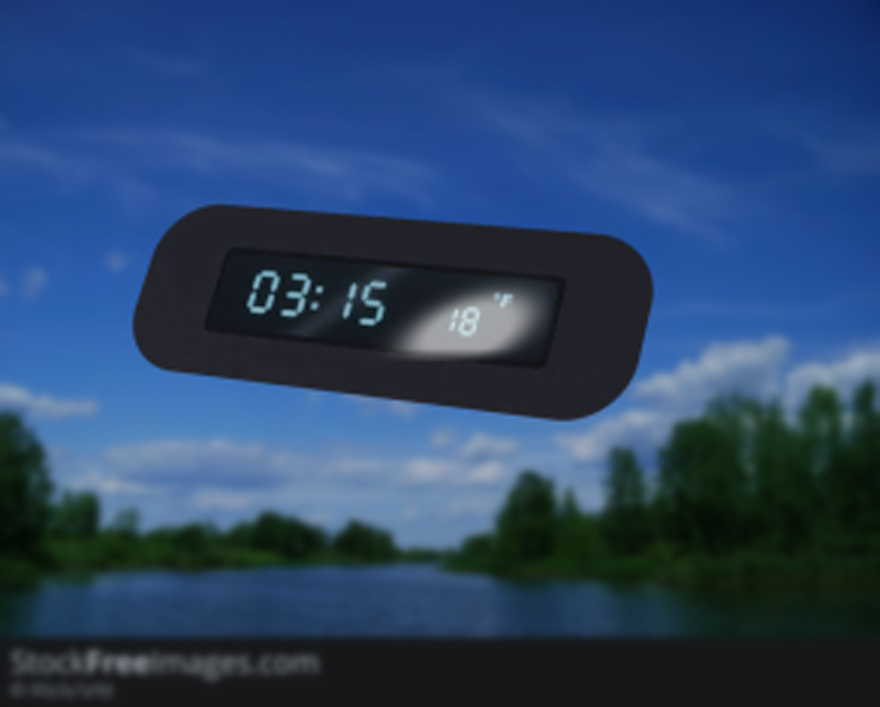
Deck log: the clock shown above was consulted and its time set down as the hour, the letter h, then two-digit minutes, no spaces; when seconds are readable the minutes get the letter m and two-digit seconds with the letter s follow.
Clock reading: 3h15
